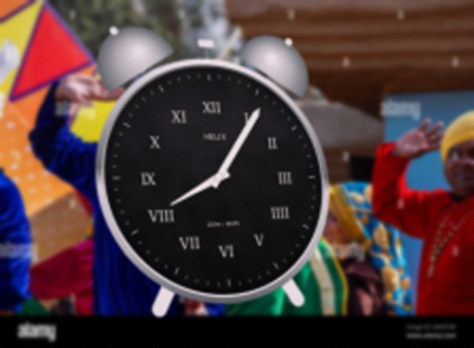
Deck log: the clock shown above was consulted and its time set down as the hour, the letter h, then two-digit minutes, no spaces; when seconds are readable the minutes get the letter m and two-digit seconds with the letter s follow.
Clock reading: 8h06
